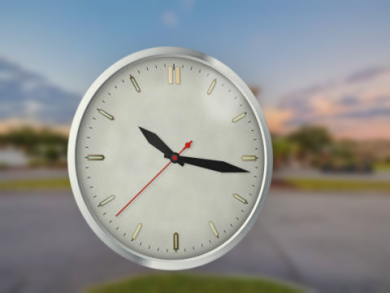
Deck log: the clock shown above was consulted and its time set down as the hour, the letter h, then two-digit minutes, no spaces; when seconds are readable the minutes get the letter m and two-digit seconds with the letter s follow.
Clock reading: 10h16m38s
